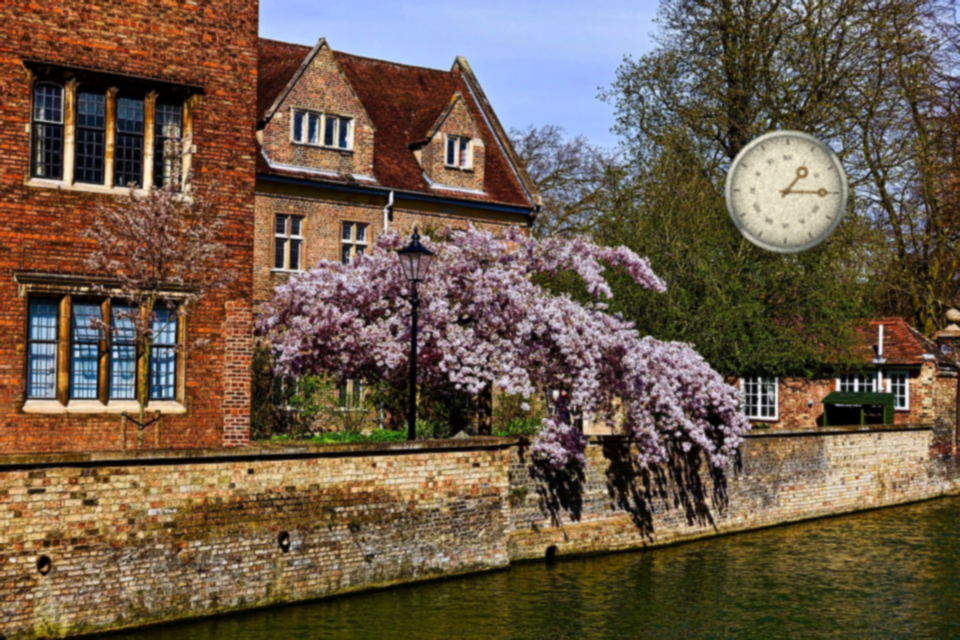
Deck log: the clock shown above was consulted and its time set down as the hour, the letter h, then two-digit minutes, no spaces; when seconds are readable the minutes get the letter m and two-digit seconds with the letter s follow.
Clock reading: 1h15
